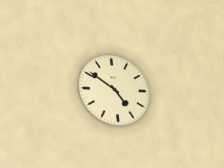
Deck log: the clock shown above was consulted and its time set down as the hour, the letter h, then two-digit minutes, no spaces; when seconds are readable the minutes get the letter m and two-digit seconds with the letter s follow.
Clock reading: 4h51
